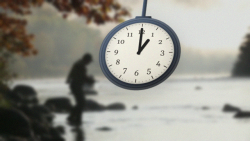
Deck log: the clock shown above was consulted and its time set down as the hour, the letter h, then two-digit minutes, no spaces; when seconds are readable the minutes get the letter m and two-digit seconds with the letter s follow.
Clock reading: 1h00
